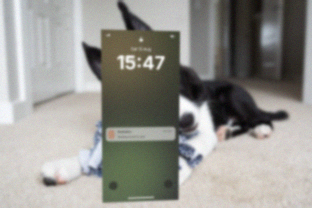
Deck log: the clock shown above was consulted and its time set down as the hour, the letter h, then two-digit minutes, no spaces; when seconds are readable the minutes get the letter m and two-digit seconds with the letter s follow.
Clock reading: 15h47
